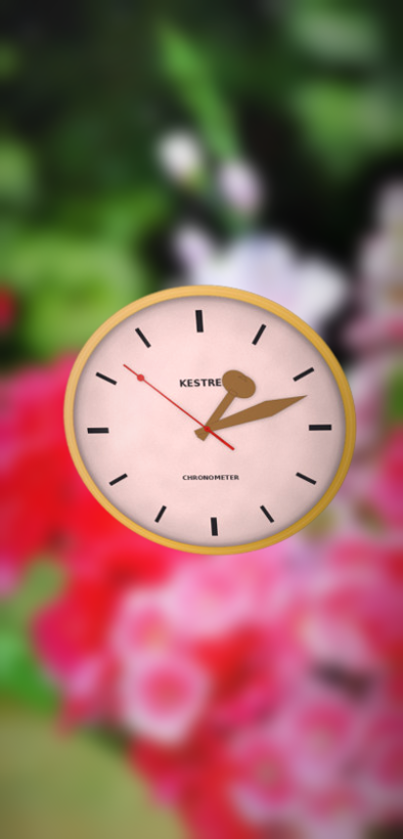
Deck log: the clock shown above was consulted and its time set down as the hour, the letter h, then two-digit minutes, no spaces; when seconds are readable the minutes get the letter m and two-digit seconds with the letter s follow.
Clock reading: 1h11m52s
